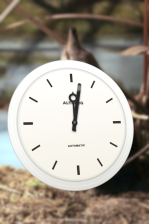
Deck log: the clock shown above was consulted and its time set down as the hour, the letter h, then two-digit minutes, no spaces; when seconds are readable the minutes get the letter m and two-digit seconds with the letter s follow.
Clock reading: 12h02
